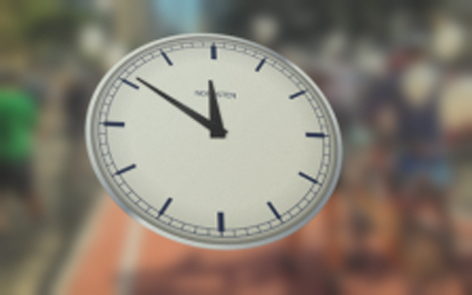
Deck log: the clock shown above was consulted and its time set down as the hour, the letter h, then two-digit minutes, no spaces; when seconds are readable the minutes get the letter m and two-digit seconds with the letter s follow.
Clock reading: 11h51
